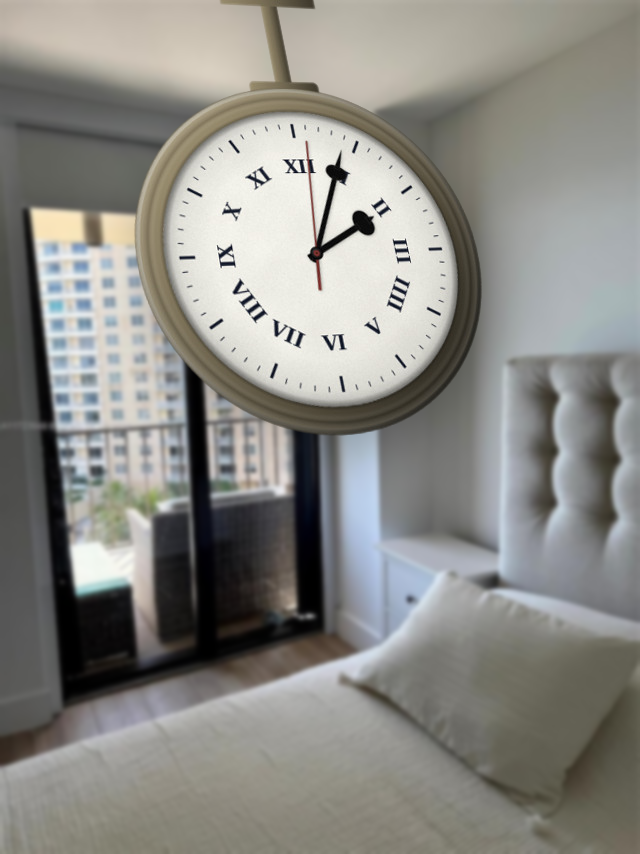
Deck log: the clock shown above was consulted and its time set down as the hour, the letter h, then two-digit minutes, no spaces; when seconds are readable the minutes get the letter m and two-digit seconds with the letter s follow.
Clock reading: 2h04m01s
